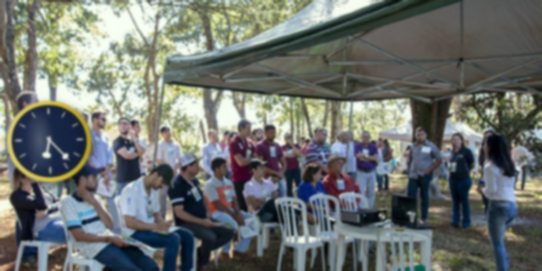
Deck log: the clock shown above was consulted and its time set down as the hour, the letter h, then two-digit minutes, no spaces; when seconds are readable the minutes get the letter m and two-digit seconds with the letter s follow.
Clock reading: 6h23
